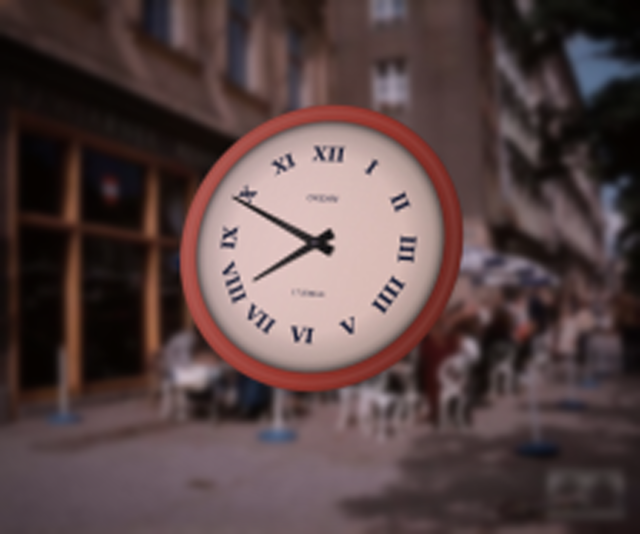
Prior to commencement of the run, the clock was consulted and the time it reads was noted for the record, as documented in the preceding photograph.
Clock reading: 7:49
